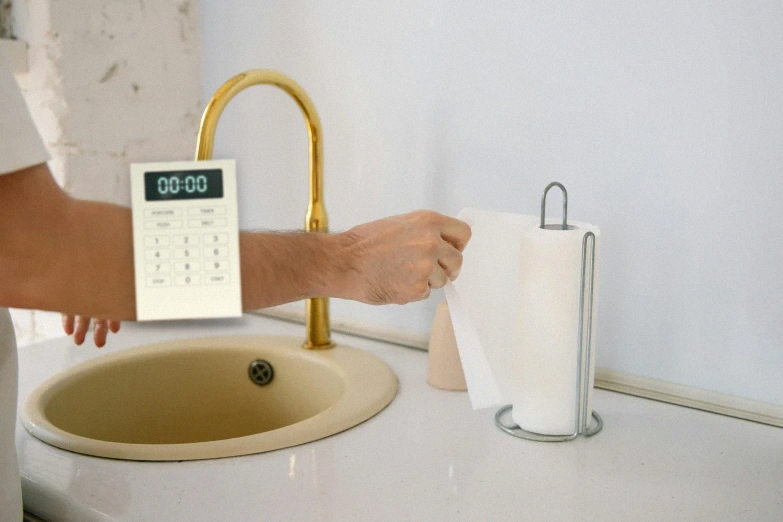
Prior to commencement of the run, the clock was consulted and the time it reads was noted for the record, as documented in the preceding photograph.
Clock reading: 0:00
